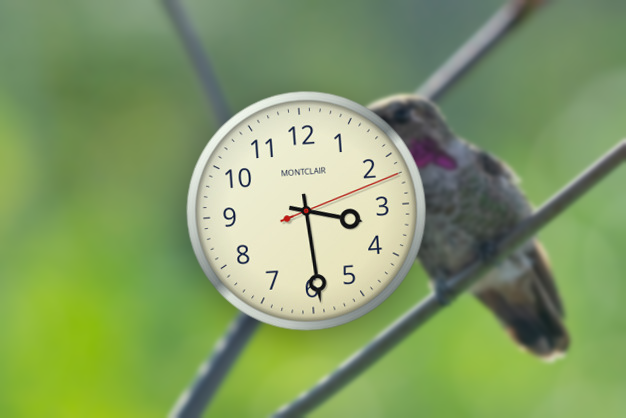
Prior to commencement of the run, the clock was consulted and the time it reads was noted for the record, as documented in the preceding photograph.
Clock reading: 3:29:12
